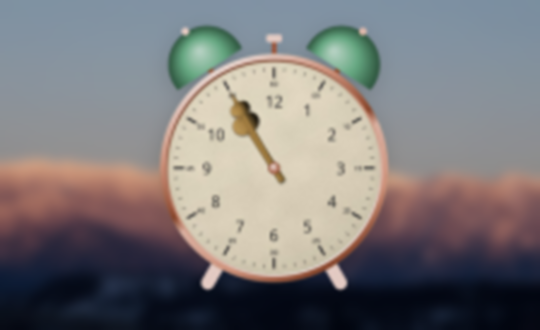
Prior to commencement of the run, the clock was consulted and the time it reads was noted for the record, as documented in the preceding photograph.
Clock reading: 10:55
